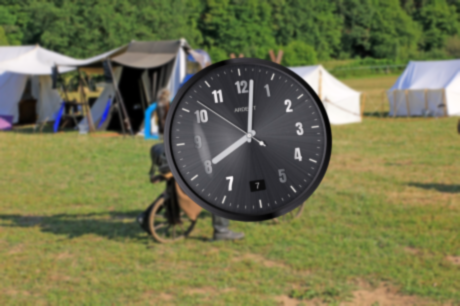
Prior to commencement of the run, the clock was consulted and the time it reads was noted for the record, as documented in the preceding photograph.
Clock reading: 8:01:52
